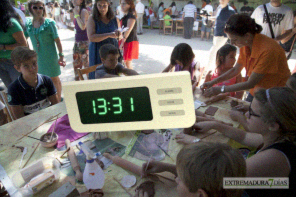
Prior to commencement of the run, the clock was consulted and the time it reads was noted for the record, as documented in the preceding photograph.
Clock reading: 13:31
